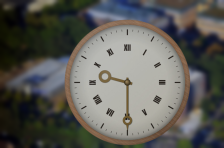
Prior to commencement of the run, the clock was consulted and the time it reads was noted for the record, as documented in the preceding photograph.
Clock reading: 9:30
